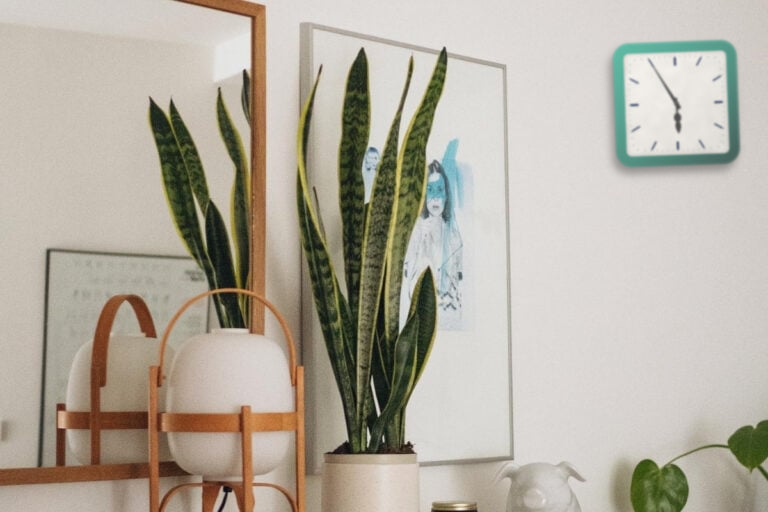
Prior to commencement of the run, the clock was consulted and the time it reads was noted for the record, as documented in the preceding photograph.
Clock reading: 5:55
